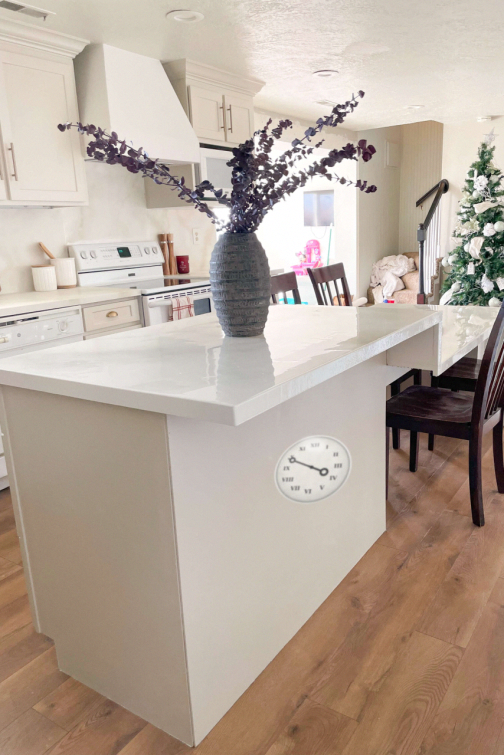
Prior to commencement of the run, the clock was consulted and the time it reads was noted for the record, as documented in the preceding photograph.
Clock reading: 3:49
